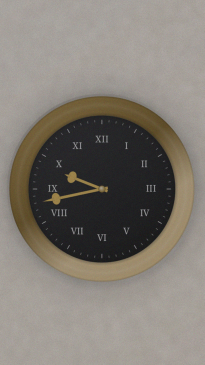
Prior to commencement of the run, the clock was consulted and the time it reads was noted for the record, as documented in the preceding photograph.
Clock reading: 9:43
